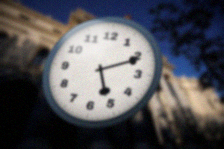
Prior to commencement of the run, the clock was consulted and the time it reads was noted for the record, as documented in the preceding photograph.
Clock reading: 5:11
